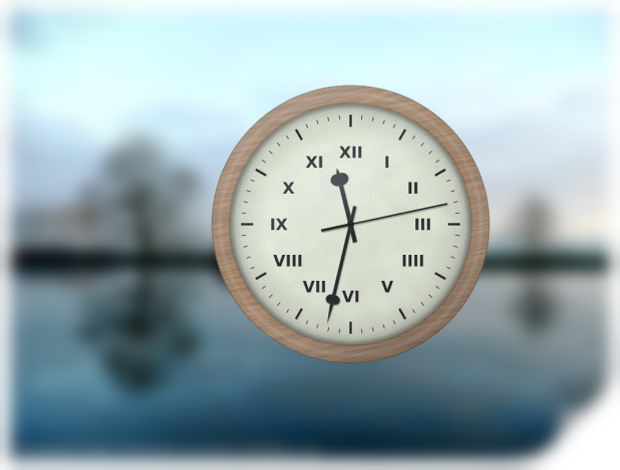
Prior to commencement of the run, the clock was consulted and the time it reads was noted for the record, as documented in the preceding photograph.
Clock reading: 11:32:13
